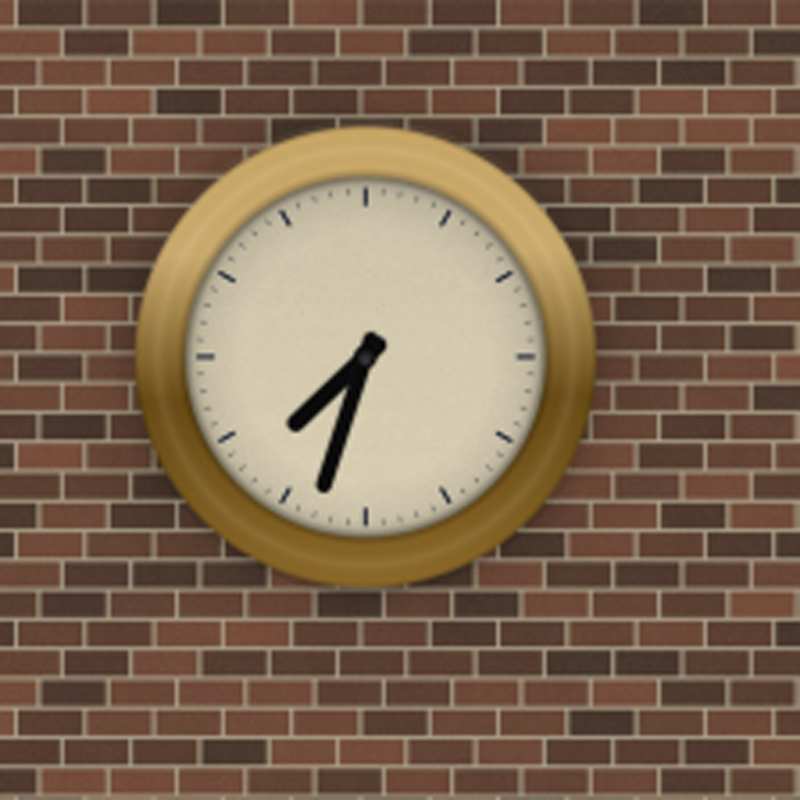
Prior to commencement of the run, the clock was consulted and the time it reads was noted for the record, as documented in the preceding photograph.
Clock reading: 7:33
